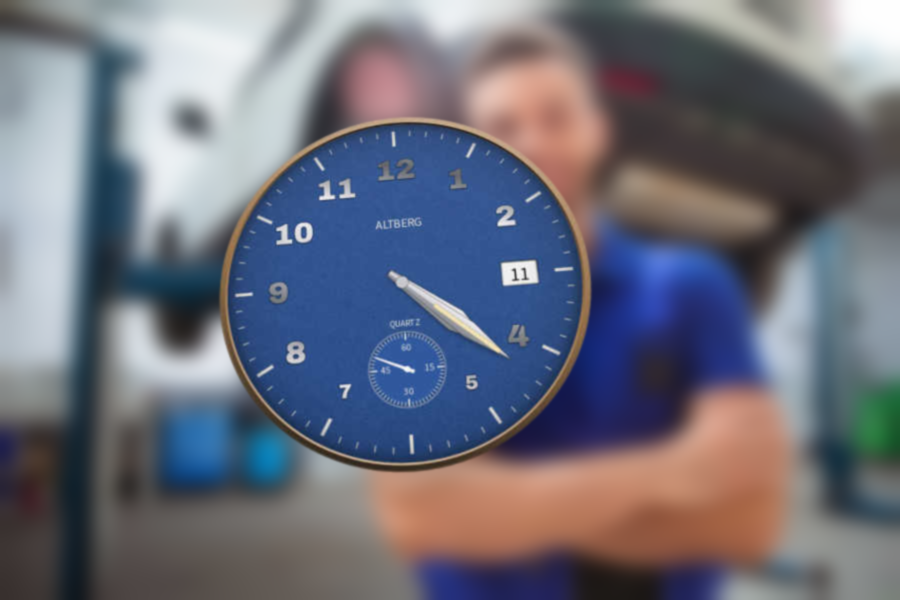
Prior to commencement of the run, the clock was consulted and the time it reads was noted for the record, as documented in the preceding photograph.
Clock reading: 4:21:49
